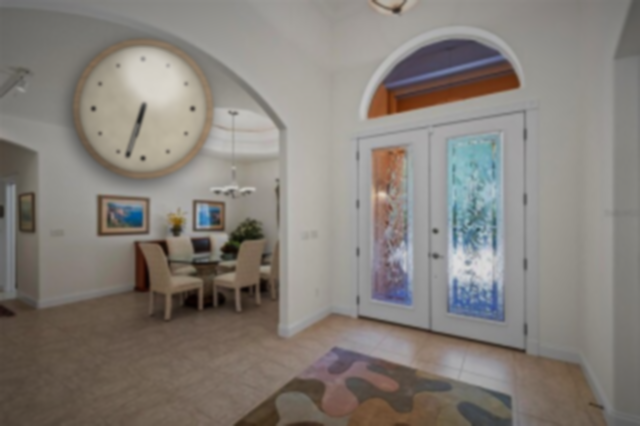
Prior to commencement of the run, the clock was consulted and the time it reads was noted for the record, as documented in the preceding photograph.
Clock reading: 6:33
